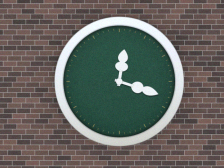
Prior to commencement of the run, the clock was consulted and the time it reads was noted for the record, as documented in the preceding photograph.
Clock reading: 12:18
